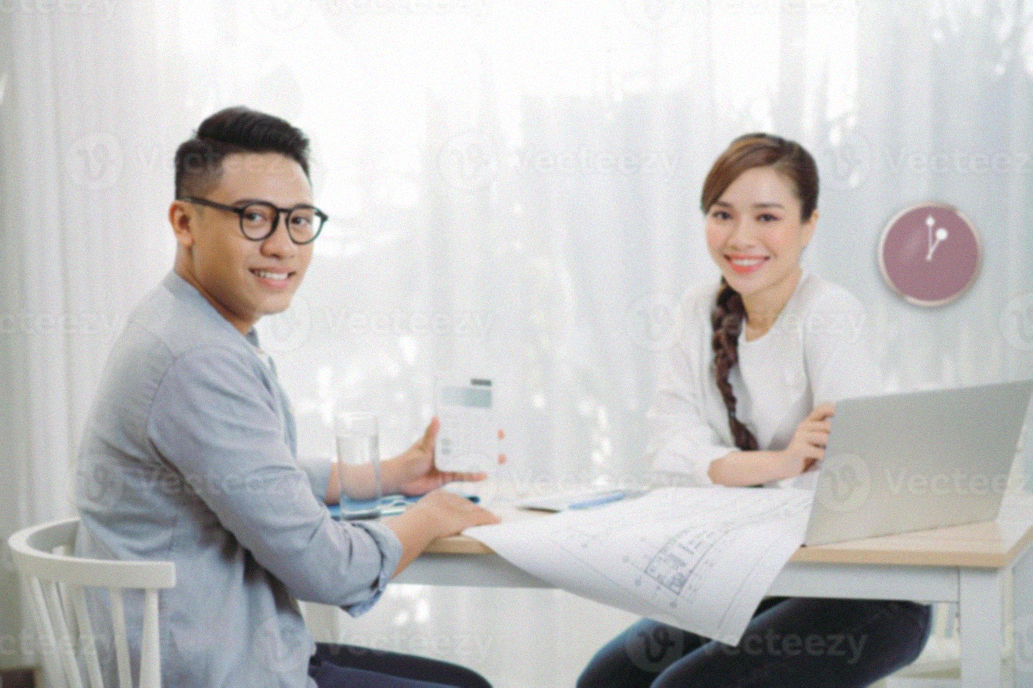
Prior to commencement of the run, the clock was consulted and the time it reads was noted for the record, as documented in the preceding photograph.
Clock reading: 1:00
